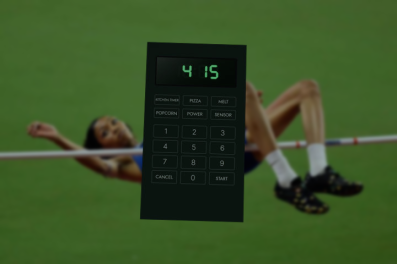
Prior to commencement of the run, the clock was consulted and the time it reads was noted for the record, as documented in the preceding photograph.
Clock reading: 4:15
